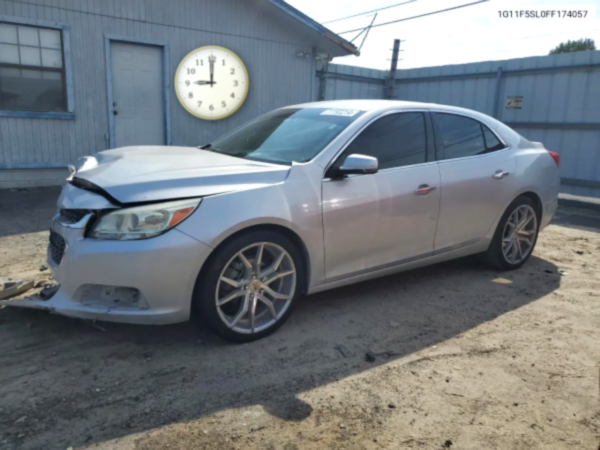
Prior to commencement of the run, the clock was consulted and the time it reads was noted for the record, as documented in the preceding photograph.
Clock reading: 9:00
